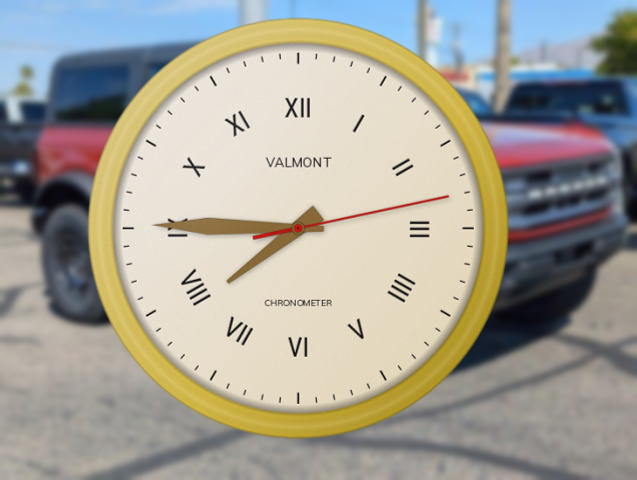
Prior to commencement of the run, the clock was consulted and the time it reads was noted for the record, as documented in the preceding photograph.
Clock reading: 7:45:13
